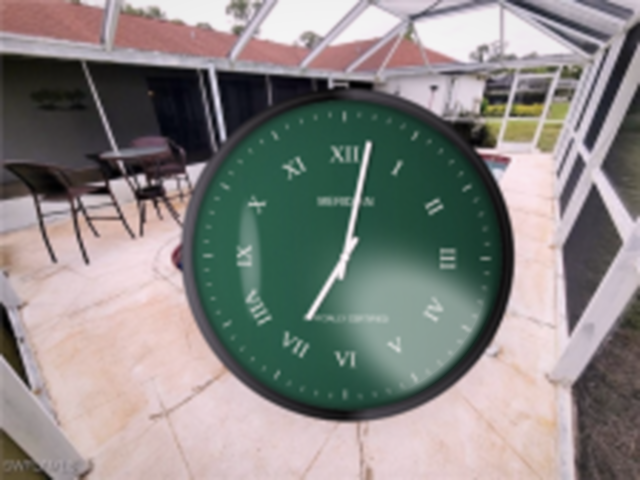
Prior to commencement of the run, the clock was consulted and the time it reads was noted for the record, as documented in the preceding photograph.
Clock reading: 7:02
